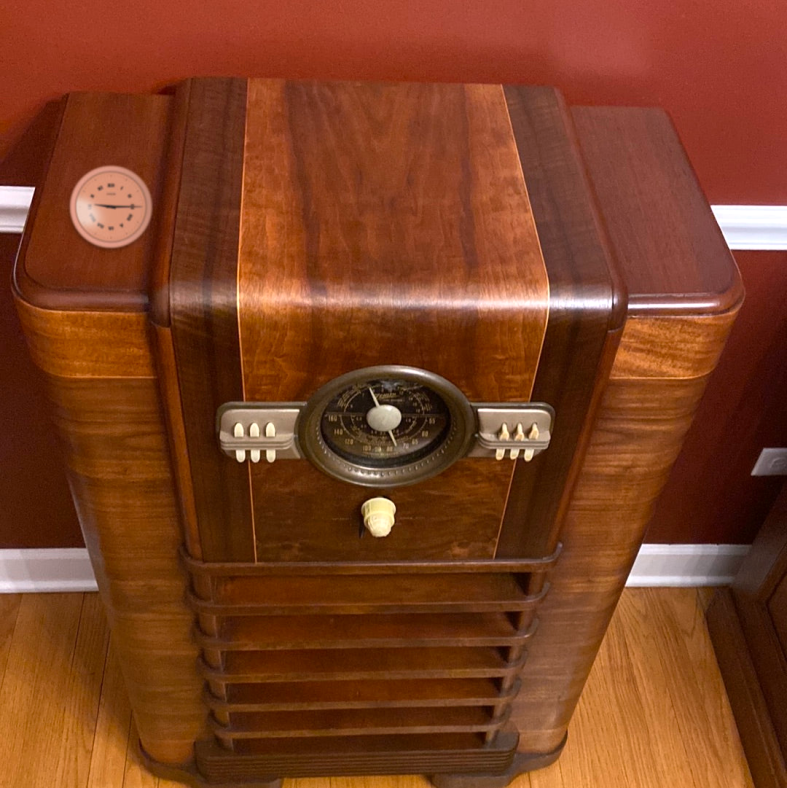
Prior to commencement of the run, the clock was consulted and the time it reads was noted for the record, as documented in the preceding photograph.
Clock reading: 9:15
